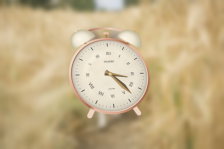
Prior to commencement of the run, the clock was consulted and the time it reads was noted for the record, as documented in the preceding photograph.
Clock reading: 3:23
